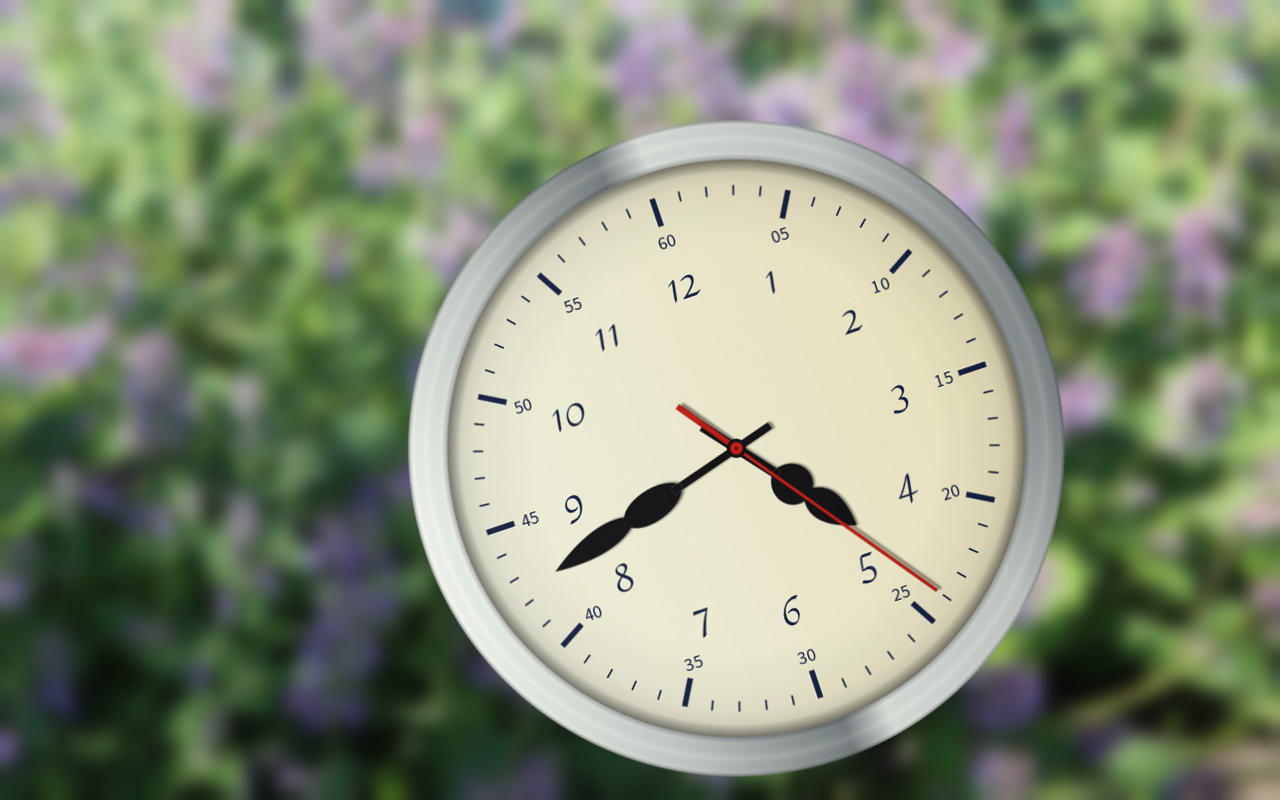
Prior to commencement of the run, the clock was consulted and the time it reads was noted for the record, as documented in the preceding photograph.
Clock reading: 4:42:24
